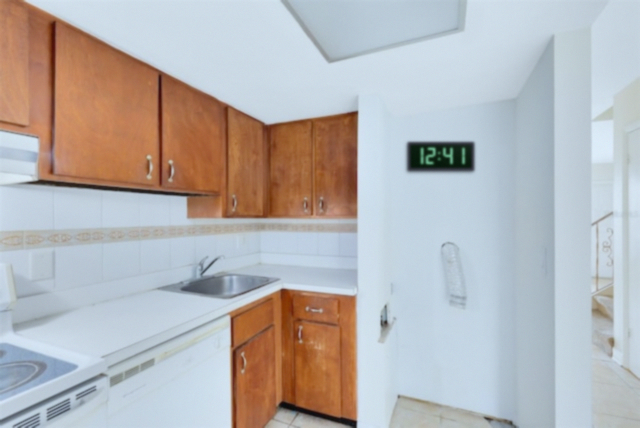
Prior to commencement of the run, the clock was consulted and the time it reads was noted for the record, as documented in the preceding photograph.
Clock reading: 12:41
